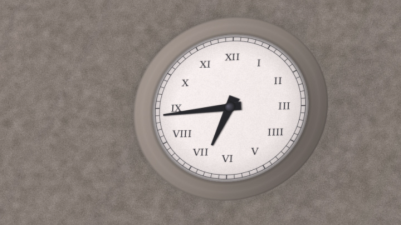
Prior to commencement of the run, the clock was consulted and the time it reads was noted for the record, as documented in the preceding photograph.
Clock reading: 6:44
